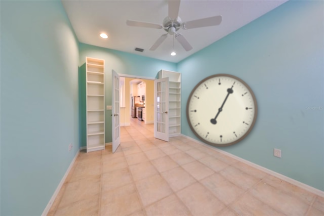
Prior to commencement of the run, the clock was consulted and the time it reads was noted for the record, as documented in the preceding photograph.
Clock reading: 7:05
